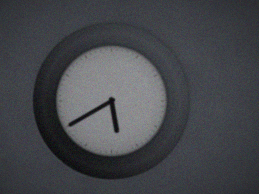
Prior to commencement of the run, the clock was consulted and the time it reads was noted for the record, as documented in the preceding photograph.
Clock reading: 5:40
